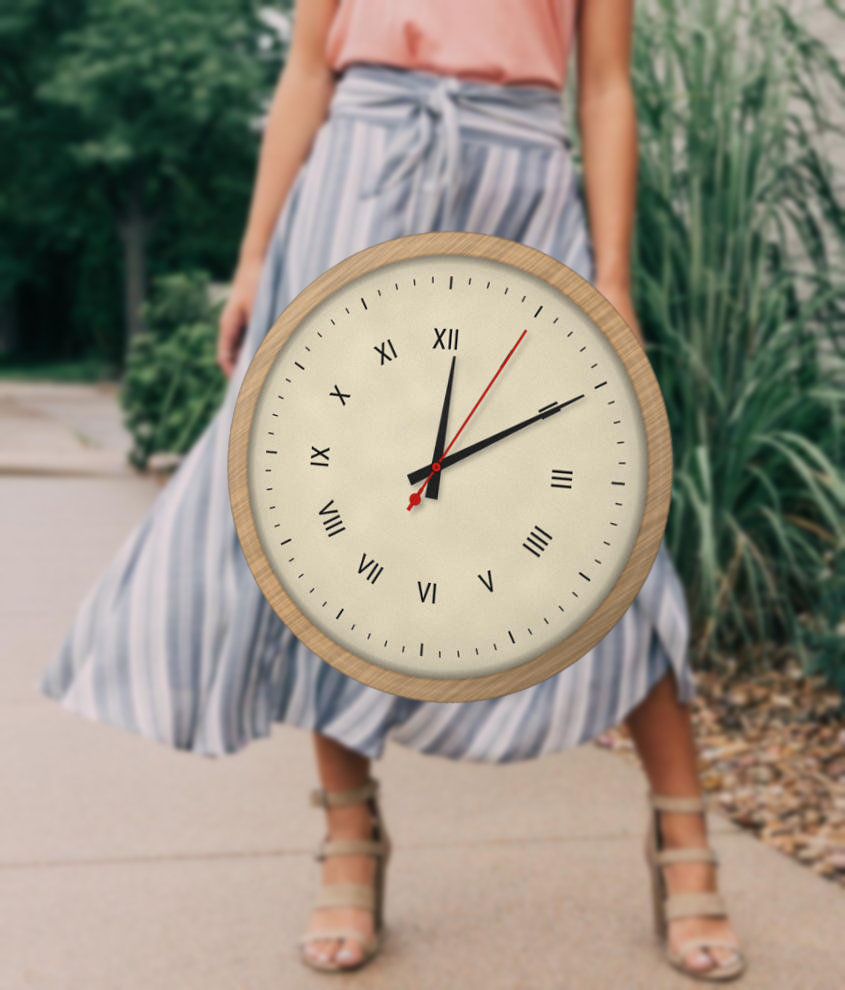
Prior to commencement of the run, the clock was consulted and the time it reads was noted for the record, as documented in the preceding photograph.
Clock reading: 12:10:05
